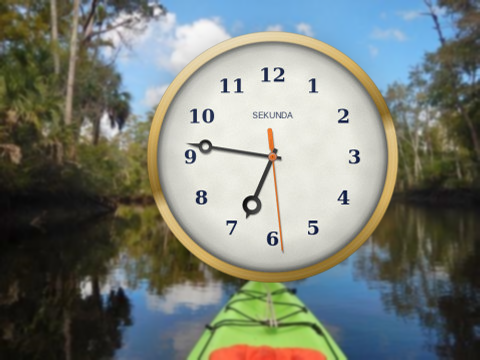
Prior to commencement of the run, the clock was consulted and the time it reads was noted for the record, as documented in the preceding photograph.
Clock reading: 6:46:29
